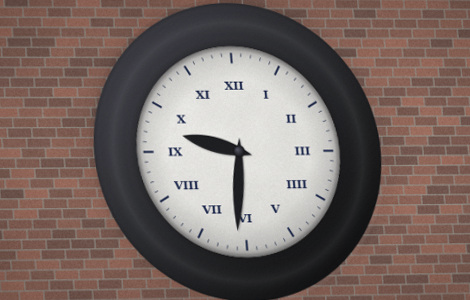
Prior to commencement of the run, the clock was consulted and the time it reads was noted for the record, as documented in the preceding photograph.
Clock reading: 9:31
